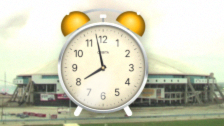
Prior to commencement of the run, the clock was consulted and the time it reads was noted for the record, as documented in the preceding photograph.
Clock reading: 7:58
